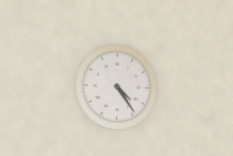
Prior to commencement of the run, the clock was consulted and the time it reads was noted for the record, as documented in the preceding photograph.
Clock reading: 4:24
